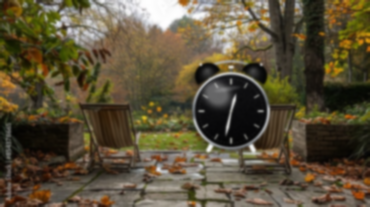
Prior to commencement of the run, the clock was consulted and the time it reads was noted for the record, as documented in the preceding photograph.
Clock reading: 12:32
